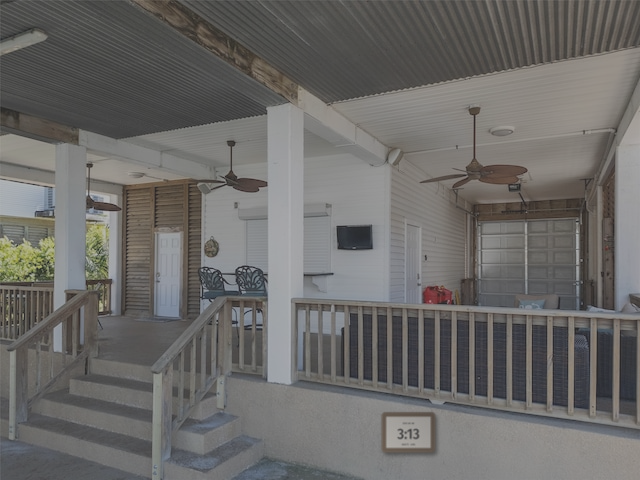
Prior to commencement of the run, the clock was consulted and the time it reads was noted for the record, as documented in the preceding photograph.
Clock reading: 3:13
